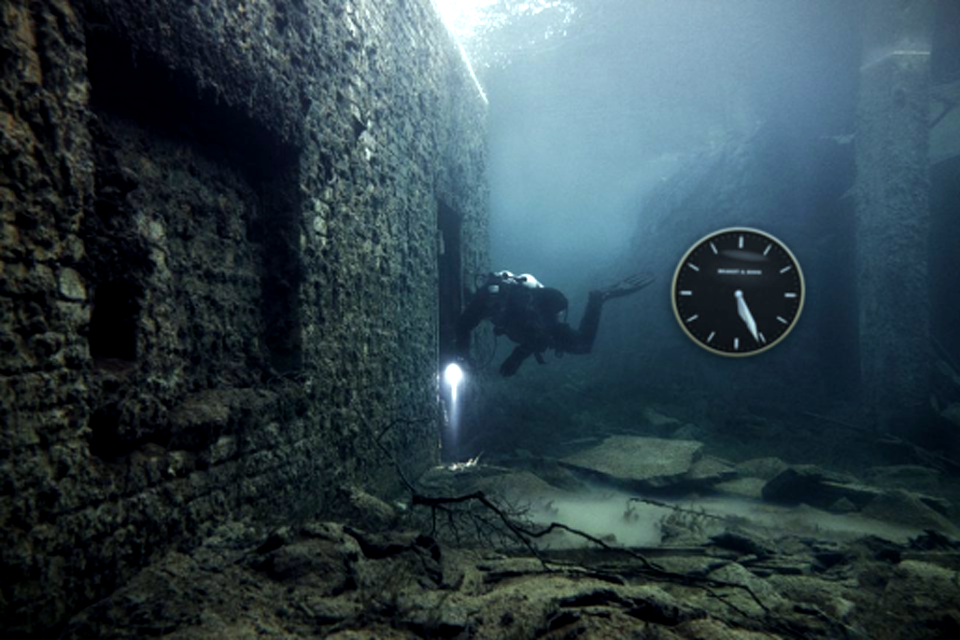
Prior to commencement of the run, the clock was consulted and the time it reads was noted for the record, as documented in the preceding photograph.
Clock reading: 5:26
